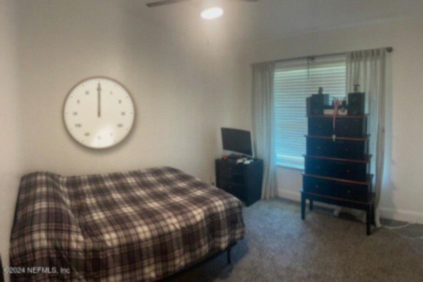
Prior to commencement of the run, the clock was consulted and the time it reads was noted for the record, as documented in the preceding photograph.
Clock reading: 12:00
